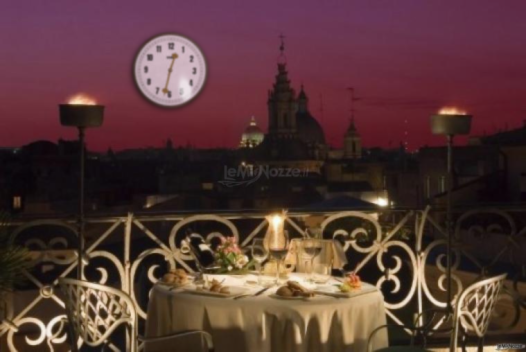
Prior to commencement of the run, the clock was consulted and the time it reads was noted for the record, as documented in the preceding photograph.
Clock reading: 12:32
